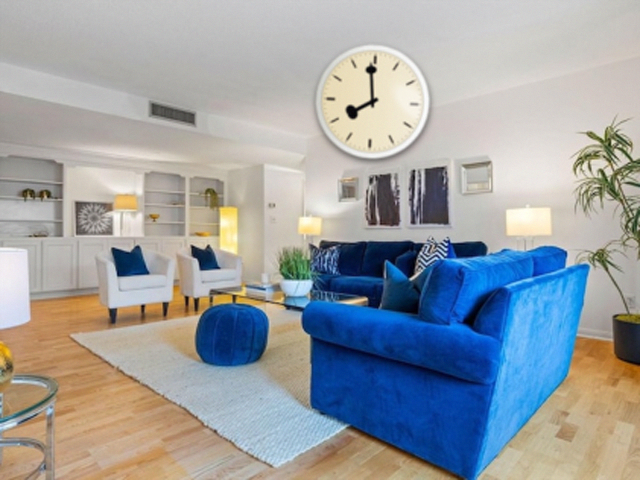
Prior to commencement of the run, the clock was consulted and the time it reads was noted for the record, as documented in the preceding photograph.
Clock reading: 7:59
